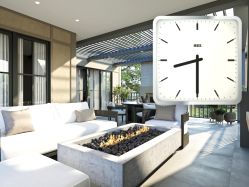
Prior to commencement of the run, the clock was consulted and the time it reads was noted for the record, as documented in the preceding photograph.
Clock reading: 8:30
